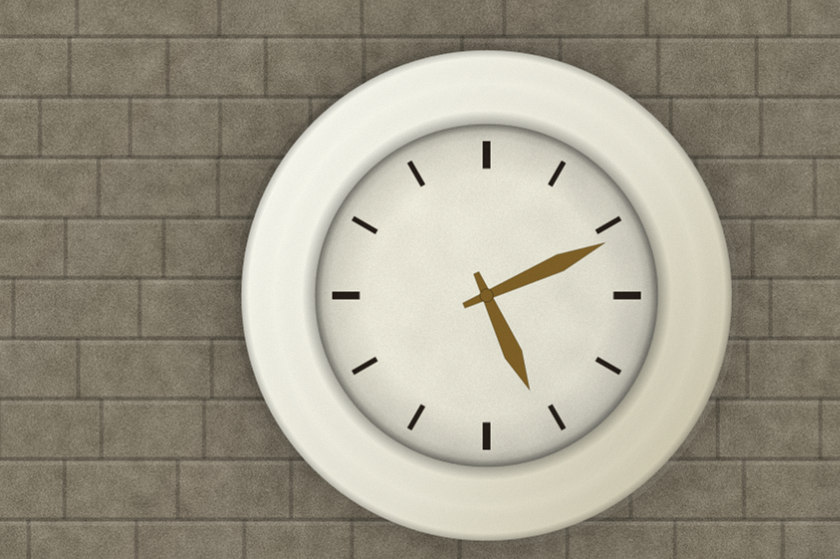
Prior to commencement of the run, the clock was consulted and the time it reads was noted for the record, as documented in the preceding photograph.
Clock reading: 5:11
